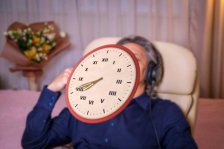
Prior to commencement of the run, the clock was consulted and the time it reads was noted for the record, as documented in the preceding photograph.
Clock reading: 7:41
